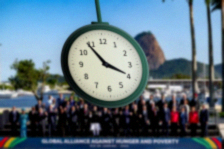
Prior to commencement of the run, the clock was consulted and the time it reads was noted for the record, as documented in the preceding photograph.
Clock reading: 3:54
